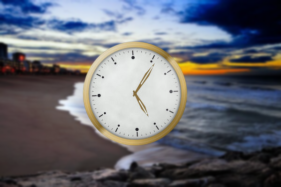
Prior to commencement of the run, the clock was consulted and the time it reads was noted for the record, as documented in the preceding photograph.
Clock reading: 5:06
